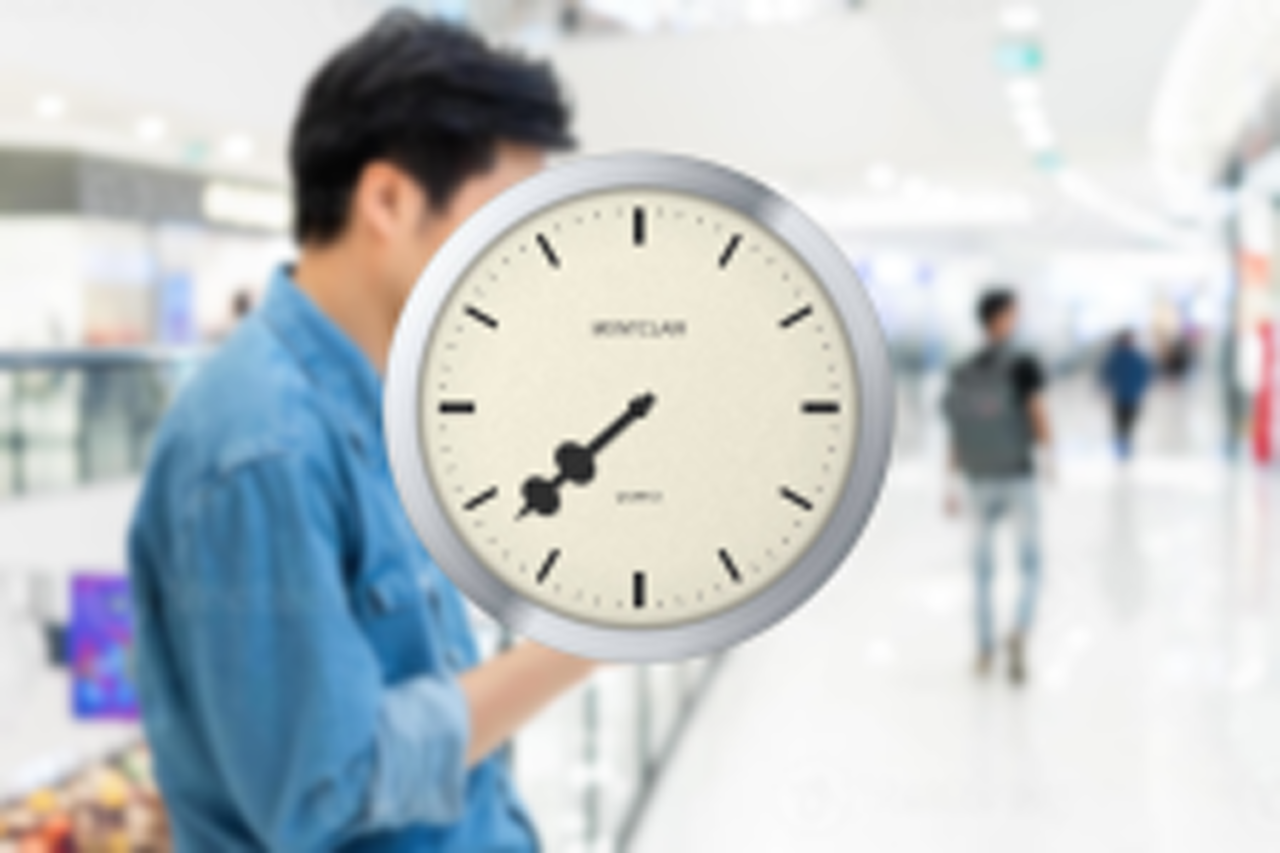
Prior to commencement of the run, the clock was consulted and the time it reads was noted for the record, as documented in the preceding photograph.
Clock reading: 7:38
